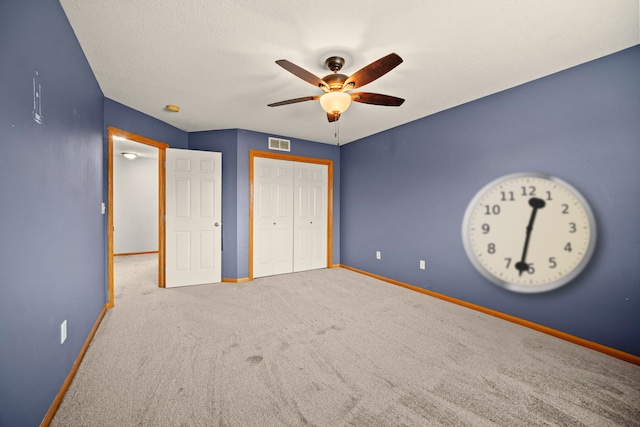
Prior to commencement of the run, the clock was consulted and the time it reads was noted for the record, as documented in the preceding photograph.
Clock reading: 12:32
